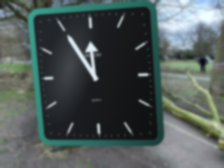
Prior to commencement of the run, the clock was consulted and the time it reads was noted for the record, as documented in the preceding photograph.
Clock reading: 11:55
